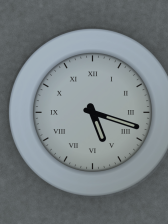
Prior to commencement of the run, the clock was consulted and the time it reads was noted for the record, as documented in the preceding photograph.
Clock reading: 5:18
